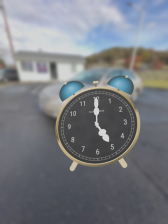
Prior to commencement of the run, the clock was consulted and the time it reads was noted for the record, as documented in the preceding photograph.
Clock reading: 5:00
